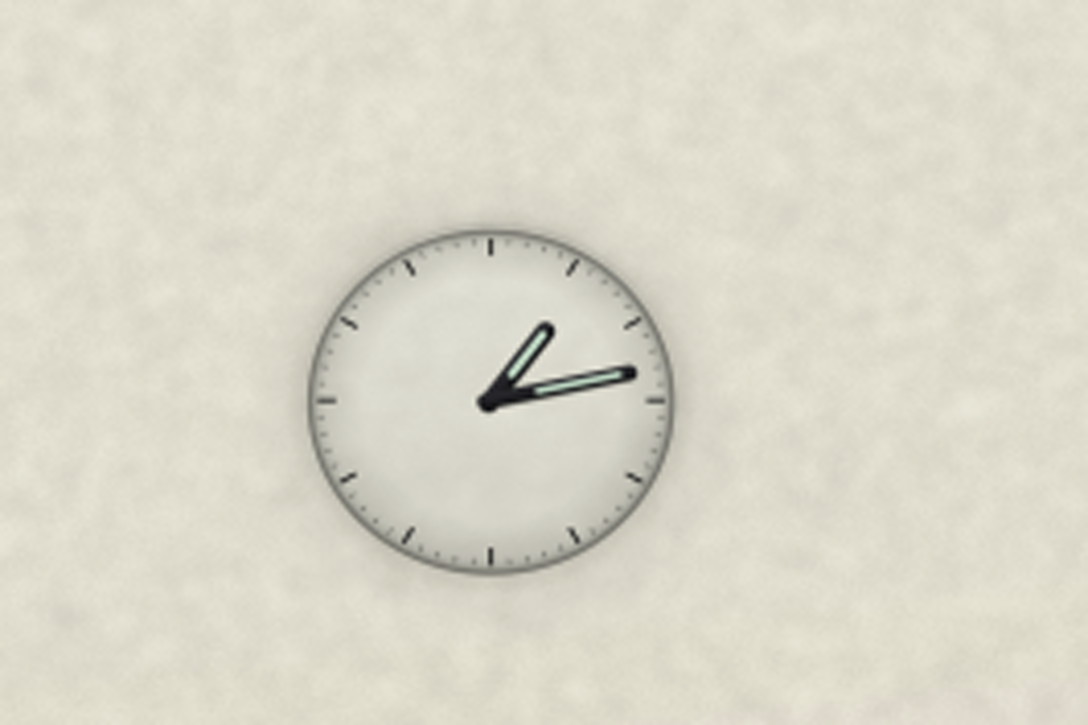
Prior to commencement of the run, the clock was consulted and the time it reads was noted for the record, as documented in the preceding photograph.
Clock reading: 1:13
